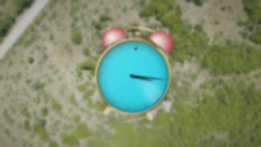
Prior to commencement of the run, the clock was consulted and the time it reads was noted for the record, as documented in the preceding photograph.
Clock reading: 3:15
